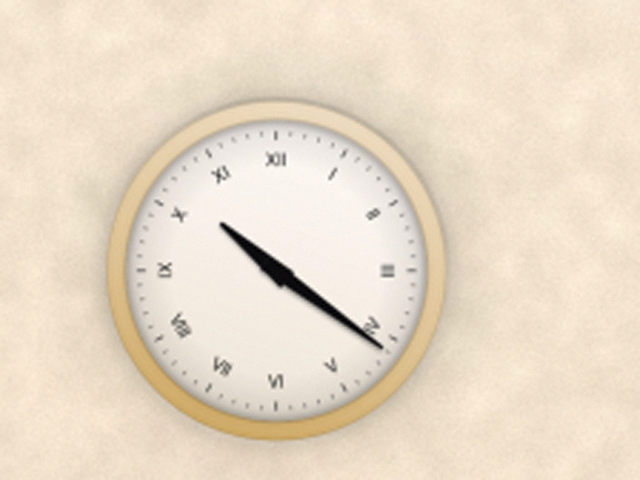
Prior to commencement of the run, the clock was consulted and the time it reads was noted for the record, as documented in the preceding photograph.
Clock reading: 10:21
